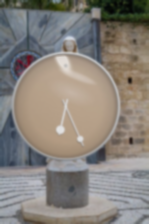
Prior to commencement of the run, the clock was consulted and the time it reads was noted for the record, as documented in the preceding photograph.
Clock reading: 6:26
